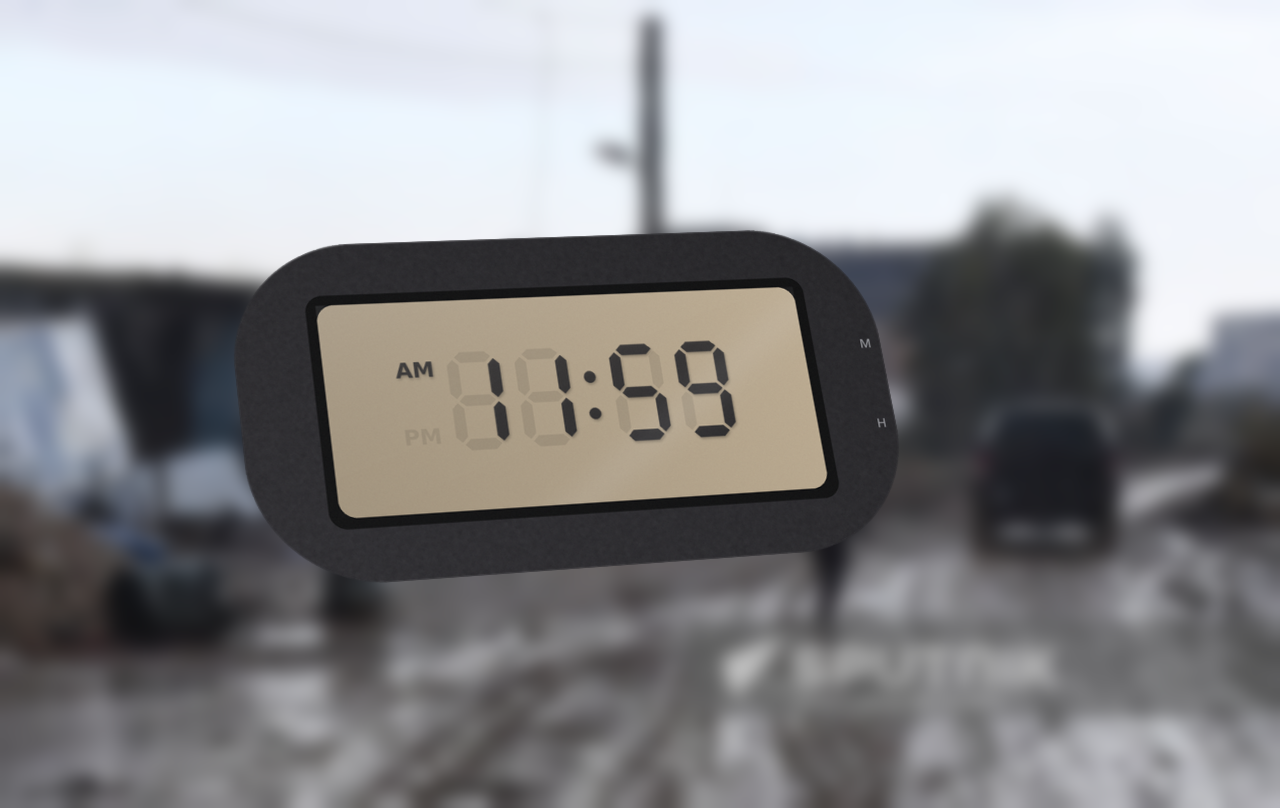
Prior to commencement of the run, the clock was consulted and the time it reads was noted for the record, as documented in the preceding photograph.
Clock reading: 11:59
